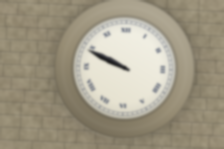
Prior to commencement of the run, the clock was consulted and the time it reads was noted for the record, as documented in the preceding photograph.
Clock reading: 9:49
